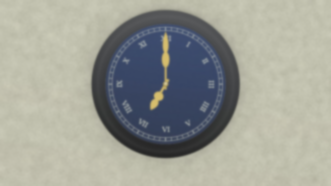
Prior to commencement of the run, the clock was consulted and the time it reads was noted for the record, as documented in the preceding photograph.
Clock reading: 7:00
